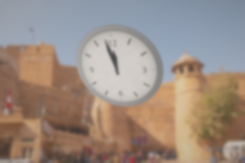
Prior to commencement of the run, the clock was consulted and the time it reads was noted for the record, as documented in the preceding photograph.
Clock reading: 11:58
